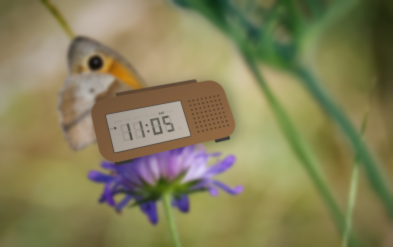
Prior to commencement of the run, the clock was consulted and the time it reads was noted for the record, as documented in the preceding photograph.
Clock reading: 11:05
